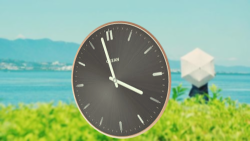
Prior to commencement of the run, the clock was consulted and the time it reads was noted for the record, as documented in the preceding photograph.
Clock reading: 3:58
